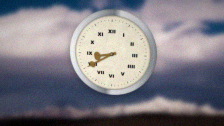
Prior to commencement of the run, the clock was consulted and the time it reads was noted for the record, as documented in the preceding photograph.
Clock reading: 8:40
